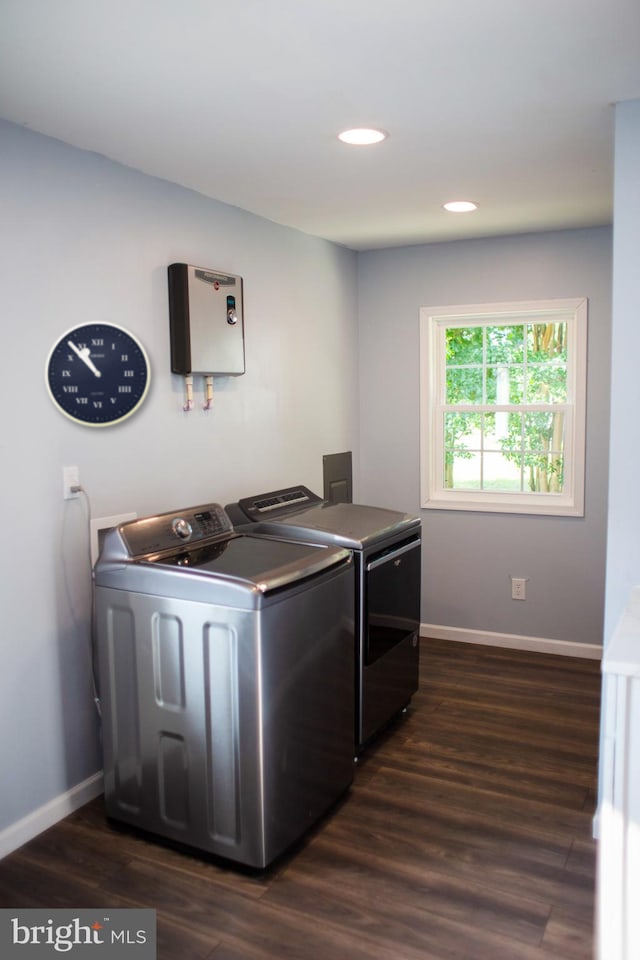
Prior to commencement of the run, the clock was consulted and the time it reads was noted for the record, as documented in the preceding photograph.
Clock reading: 10:53
